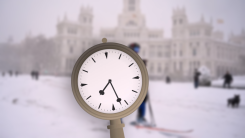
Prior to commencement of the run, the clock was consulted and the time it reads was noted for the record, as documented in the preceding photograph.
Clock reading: 7:27
